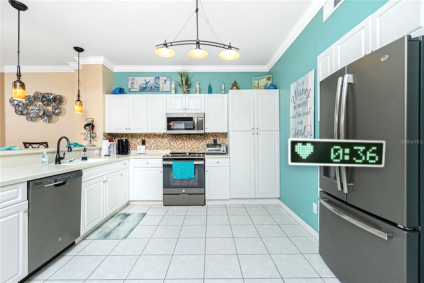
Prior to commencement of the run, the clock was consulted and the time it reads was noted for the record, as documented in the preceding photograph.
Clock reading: 0:36
